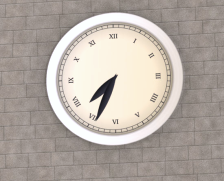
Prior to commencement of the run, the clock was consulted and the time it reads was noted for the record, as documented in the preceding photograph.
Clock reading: 7:34
